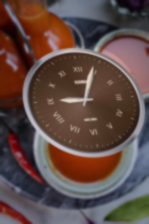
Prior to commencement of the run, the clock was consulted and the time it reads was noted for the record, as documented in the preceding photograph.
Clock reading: 9:04
